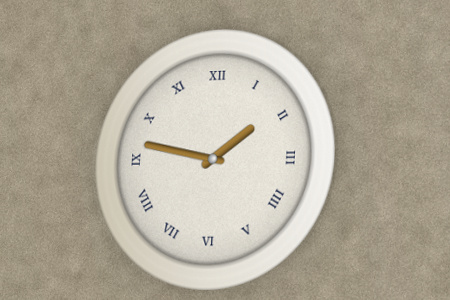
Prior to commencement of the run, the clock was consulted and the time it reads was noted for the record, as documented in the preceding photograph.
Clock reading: 1:47
